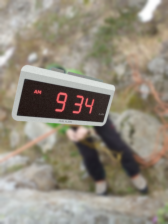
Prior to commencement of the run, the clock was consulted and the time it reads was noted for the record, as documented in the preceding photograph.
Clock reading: 9:34
